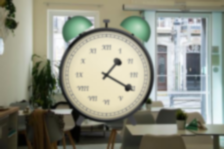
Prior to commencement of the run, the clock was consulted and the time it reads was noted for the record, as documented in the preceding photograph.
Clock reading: 1:20
